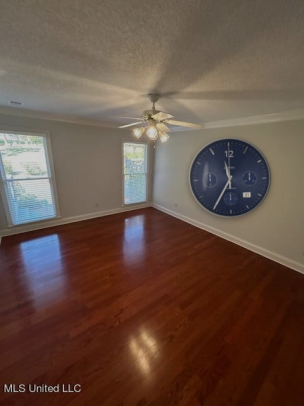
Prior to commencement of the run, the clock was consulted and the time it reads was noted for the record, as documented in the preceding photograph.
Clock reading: 11:35
